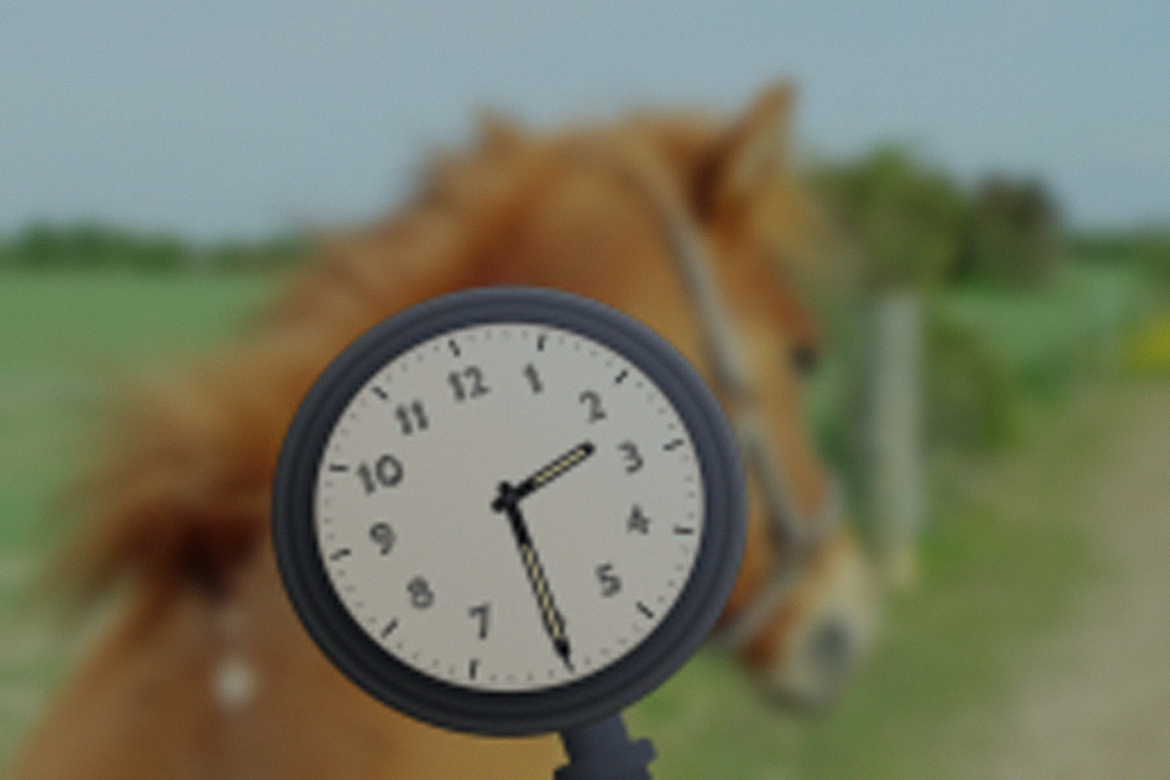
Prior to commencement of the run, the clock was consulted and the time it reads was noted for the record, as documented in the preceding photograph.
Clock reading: 2:30
